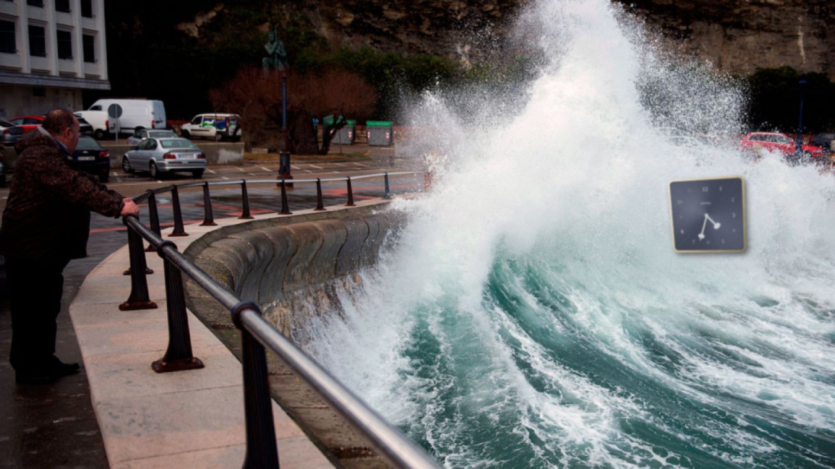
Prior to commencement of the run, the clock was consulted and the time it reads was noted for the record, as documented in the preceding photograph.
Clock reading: 4:33
